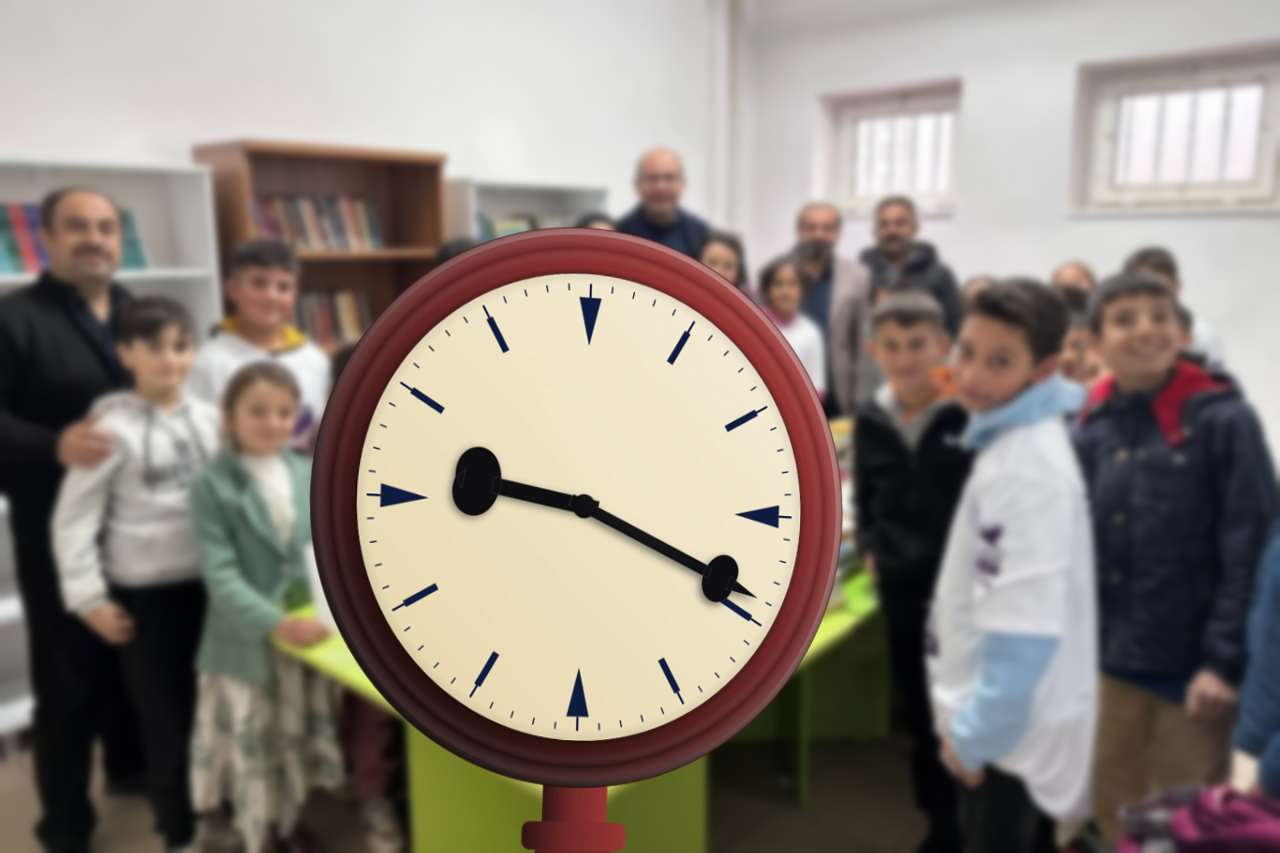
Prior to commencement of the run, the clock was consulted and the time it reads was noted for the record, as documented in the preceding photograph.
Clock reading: 9:19
